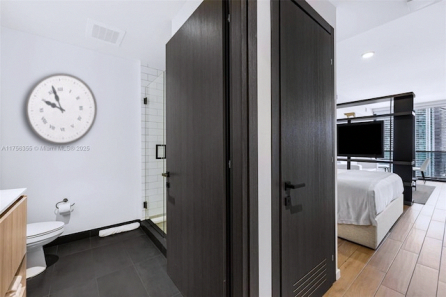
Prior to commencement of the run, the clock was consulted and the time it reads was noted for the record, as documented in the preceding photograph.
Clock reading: 9:57
